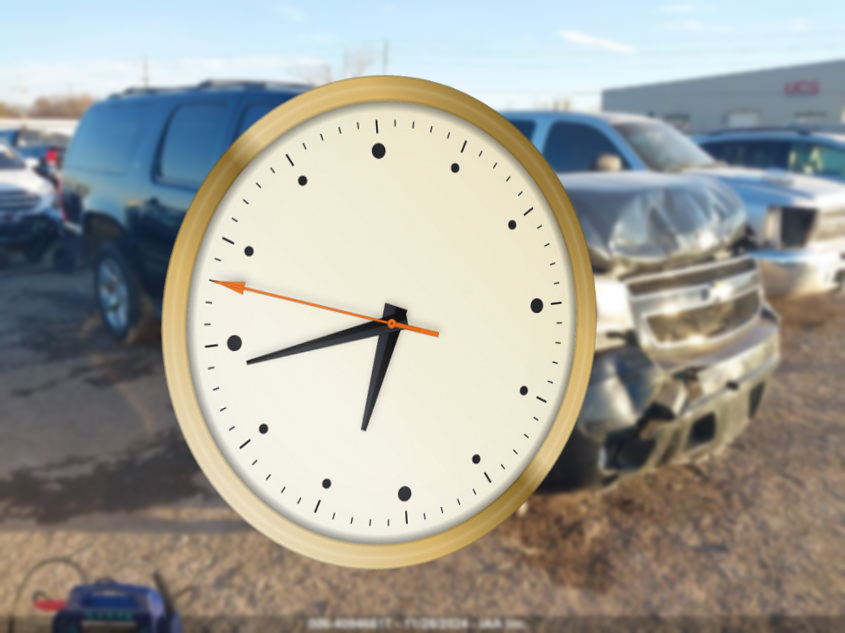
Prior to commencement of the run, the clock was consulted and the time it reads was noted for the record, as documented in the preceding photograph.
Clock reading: 6:43:48
